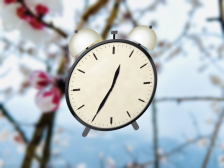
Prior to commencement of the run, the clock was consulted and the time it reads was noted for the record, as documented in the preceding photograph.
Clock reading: 12:35
